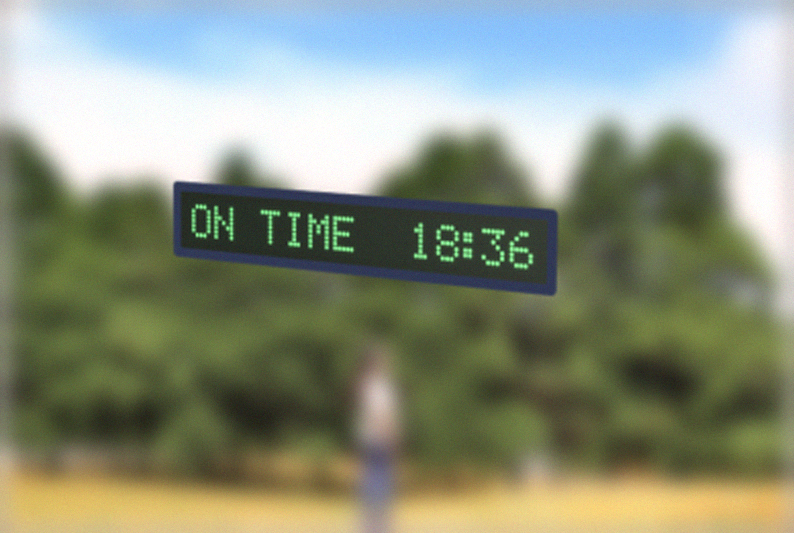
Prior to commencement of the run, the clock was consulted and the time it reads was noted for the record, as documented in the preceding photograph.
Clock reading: 18:36
